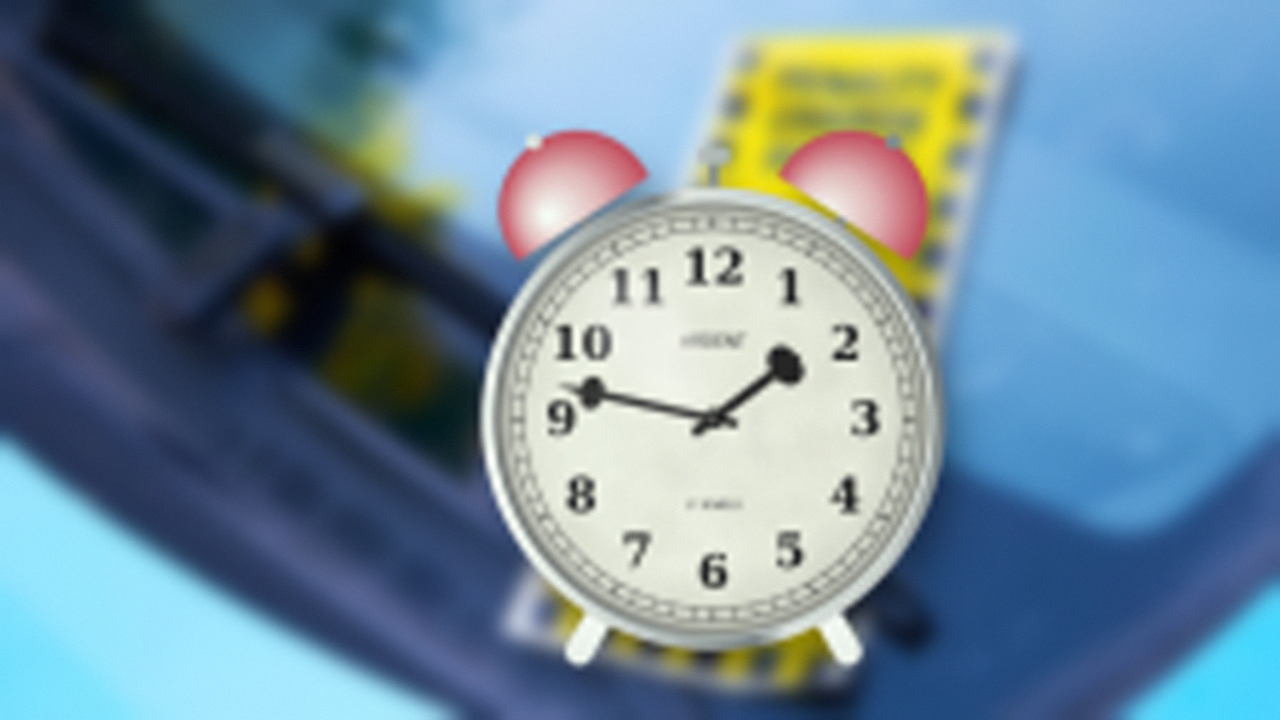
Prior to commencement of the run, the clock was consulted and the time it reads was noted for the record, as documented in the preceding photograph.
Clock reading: 1:47
